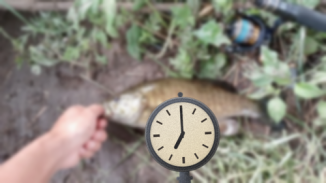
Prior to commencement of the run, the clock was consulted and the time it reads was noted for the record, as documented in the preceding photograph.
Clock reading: 7:00
